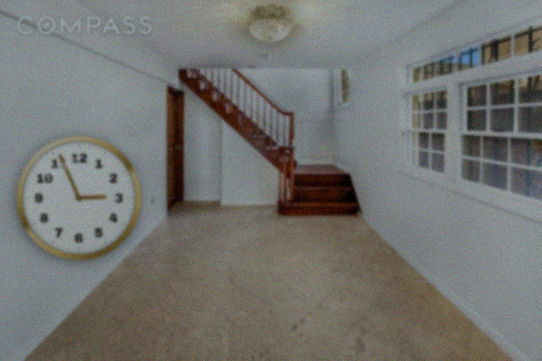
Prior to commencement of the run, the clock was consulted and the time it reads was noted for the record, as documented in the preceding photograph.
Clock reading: 2:56
